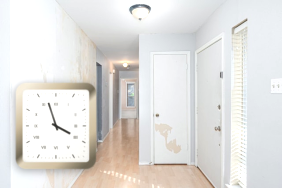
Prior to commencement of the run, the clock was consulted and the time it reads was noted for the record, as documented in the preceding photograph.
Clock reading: 3:57
